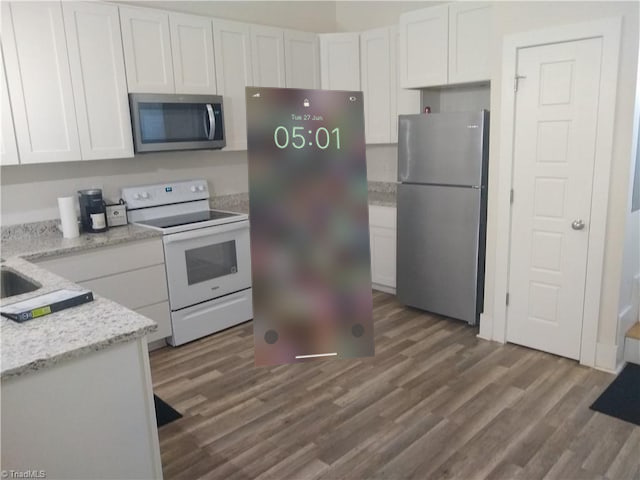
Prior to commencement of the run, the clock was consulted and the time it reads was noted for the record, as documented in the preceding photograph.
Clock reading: 5:01
